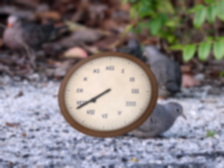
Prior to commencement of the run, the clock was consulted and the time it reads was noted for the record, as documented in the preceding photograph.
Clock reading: 7:39
